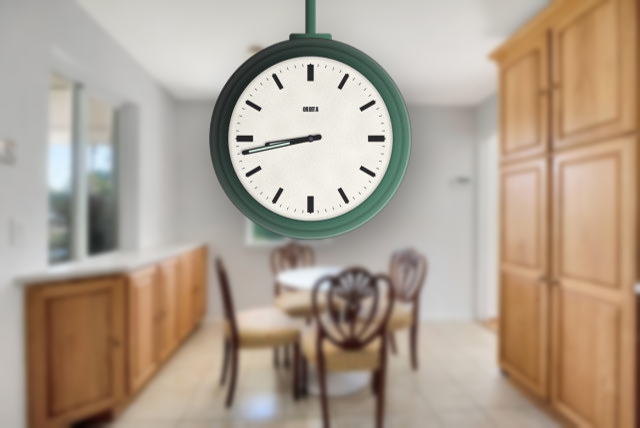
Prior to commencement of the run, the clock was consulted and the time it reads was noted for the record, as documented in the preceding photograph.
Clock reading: 8:43
